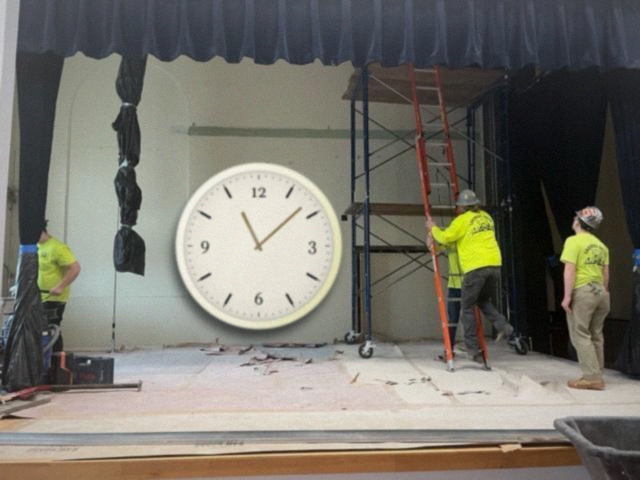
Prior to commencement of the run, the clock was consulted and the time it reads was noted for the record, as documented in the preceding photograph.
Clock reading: 11:08
